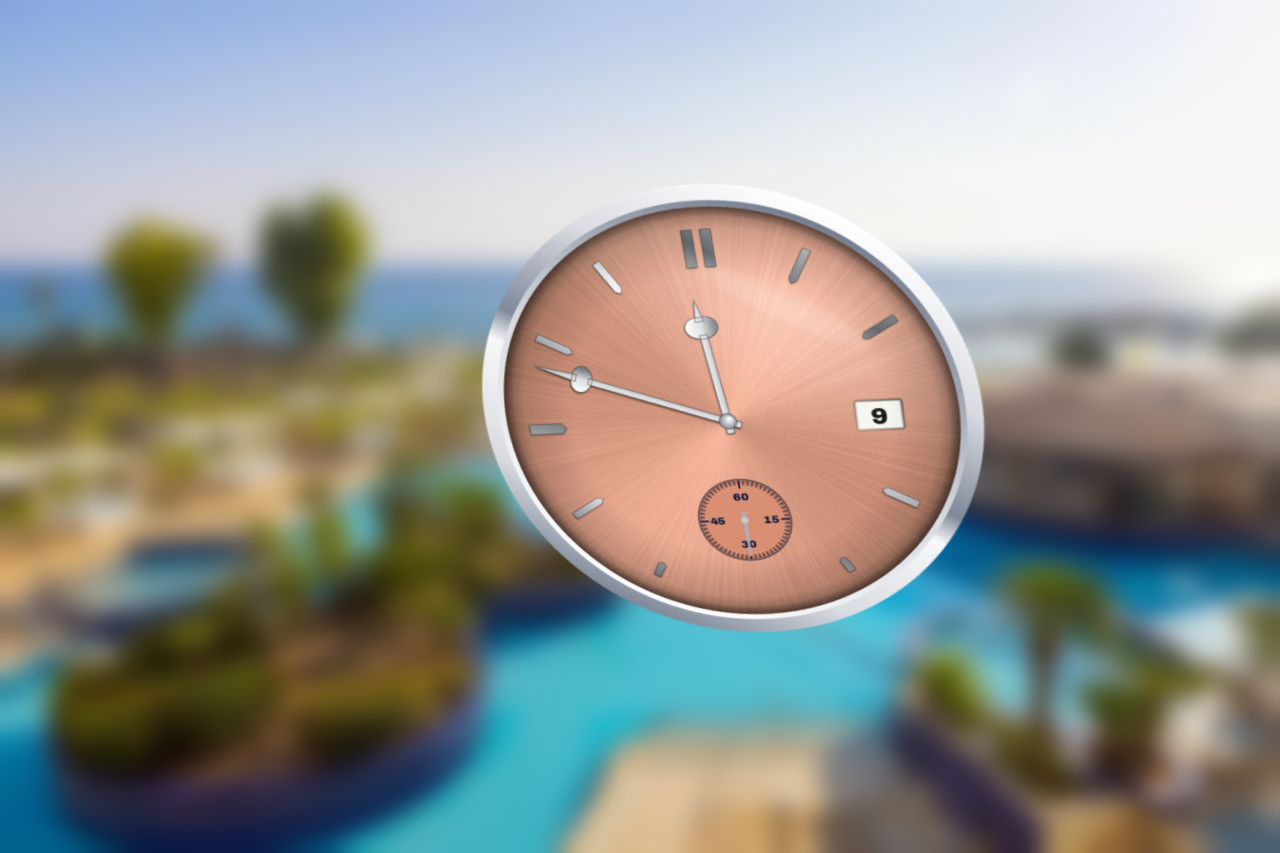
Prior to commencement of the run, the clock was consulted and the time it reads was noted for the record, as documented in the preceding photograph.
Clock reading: 11:48:30
